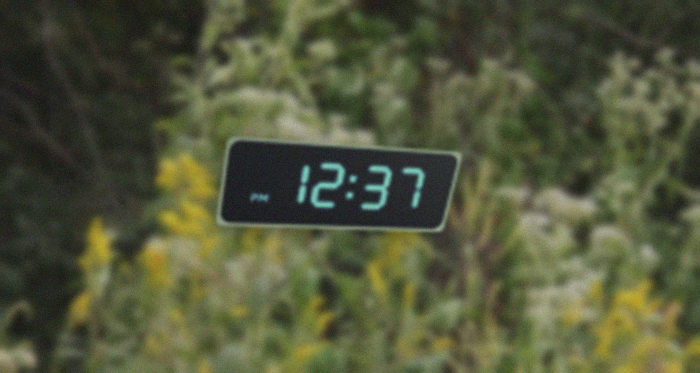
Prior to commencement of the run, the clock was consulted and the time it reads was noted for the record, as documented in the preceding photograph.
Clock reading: 12:37
